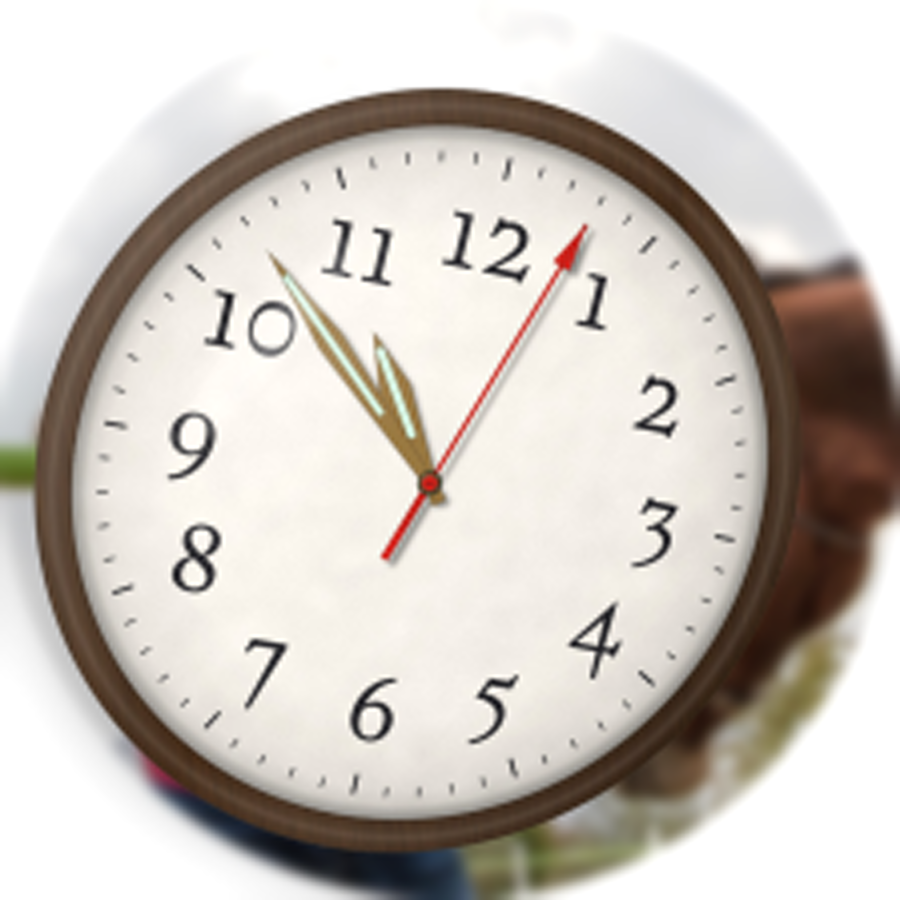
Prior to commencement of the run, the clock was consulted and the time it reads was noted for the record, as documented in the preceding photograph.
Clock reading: 10:52:03
